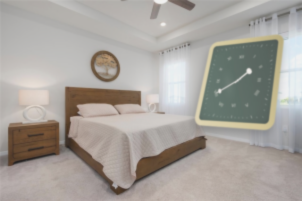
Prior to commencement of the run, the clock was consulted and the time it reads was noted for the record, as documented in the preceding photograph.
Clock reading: 1:40
